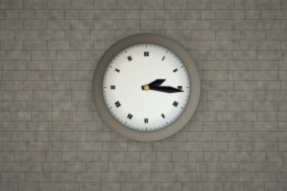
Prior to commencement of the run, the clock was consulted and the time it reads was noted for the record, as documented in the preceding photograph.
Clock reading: 2:16
